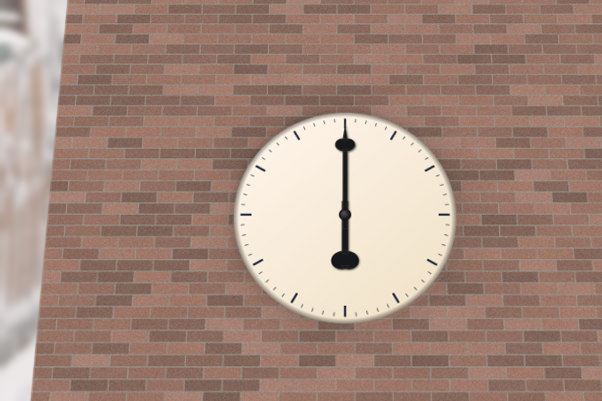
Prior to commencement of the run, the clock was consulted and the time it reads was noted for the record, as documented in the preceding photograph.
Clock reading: 6:00
